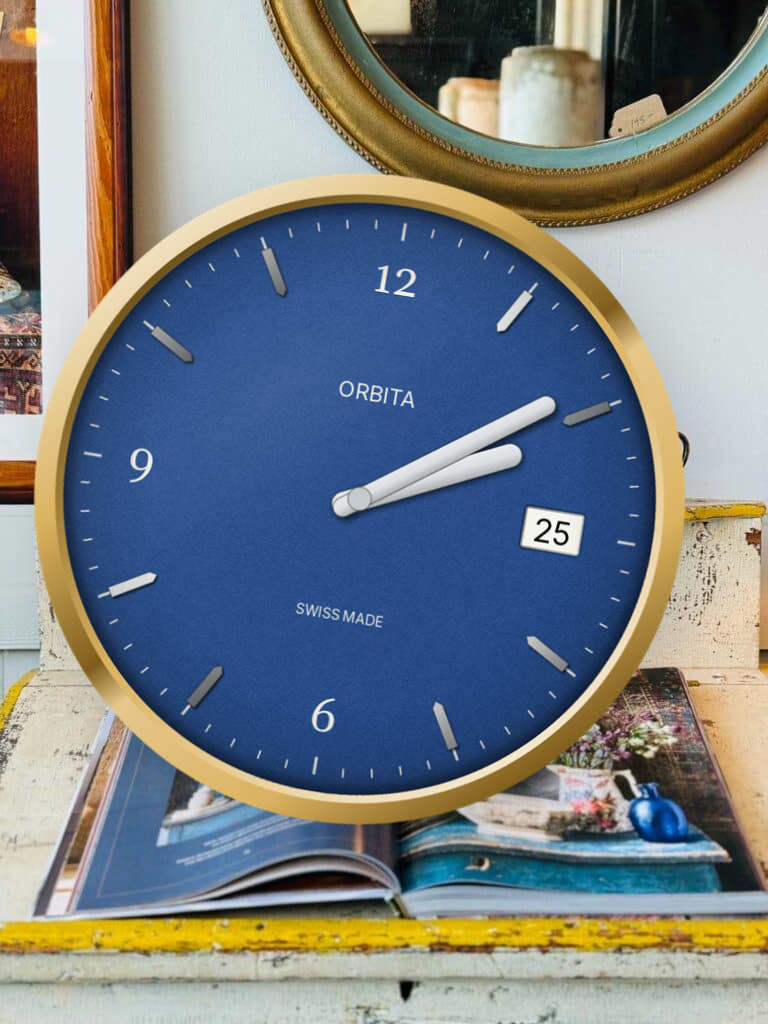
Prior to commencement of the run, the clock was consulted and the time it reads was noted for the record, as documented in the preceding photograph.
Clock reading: 2:09
